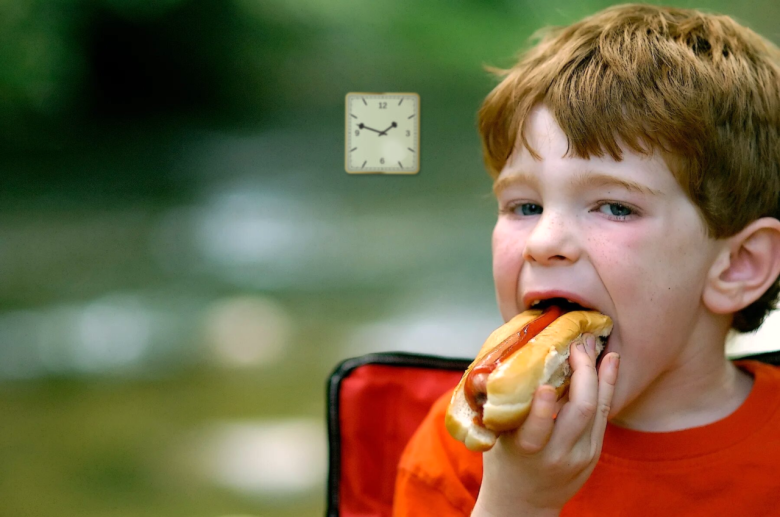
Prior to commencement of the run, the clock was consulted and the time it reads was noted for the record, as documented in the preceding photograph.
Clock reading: 1:48
